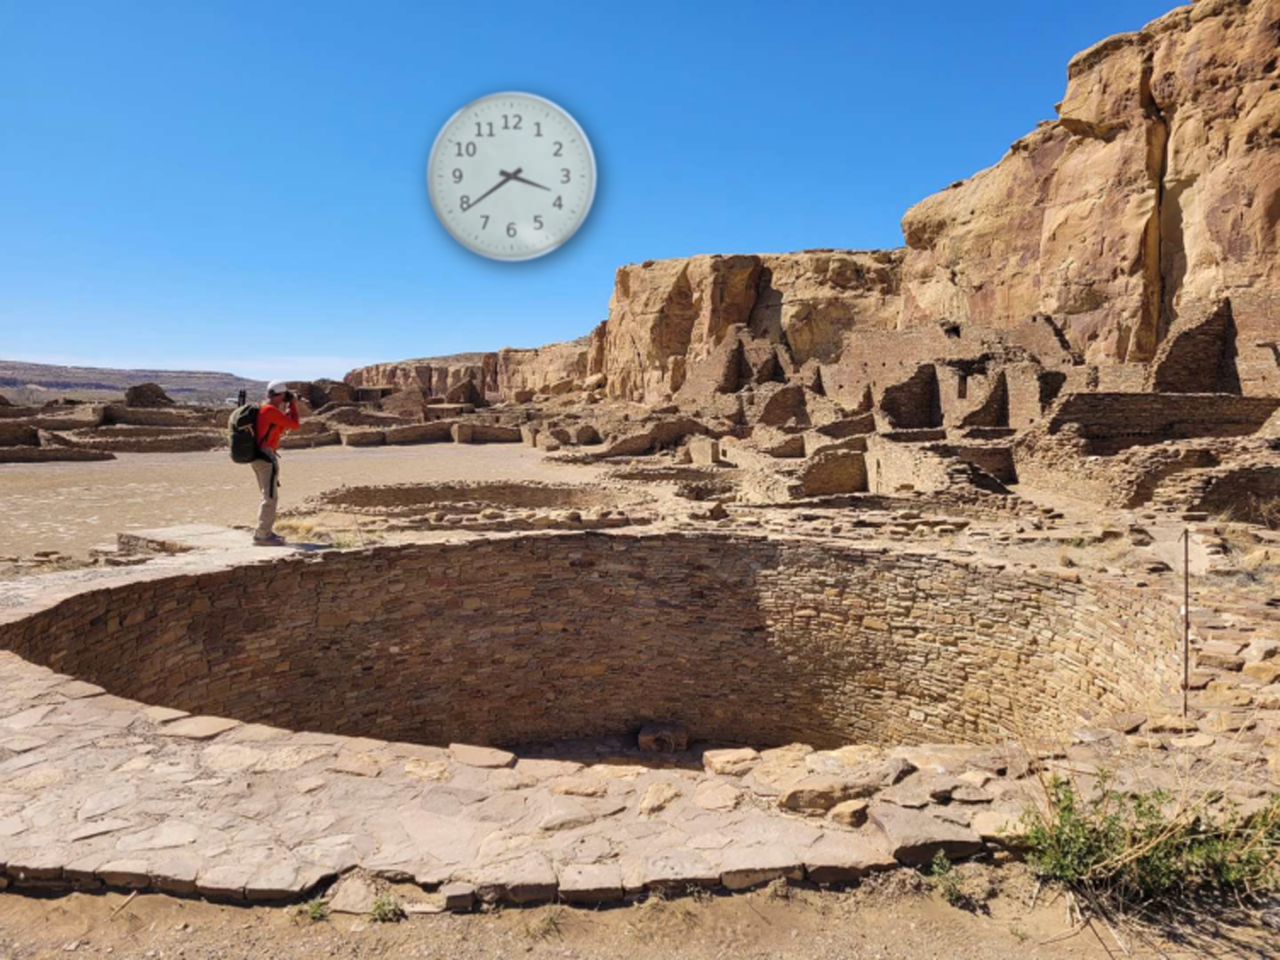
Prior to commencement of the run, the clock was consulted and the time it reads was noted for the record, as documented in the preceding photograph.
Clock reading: 3:39
